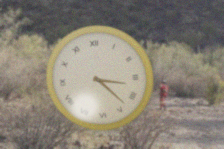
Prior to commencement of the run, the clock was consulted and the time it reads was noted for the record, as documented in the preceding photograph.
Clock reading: 3:23
